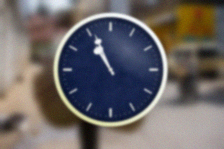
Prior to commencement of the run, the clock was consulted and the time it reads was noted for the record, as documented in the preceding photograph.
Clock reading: 10:56
